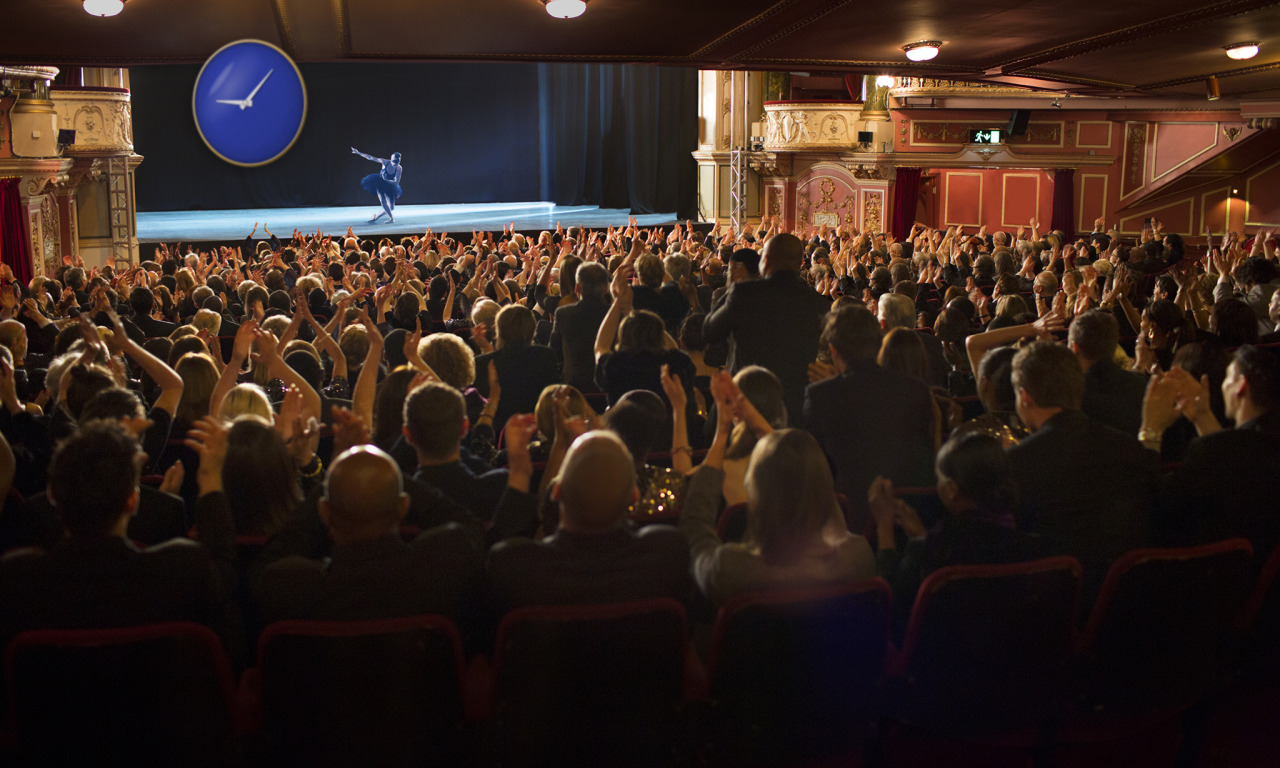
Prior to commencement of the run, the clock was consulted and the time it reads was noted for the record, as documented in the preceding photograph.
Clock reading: 9:07
